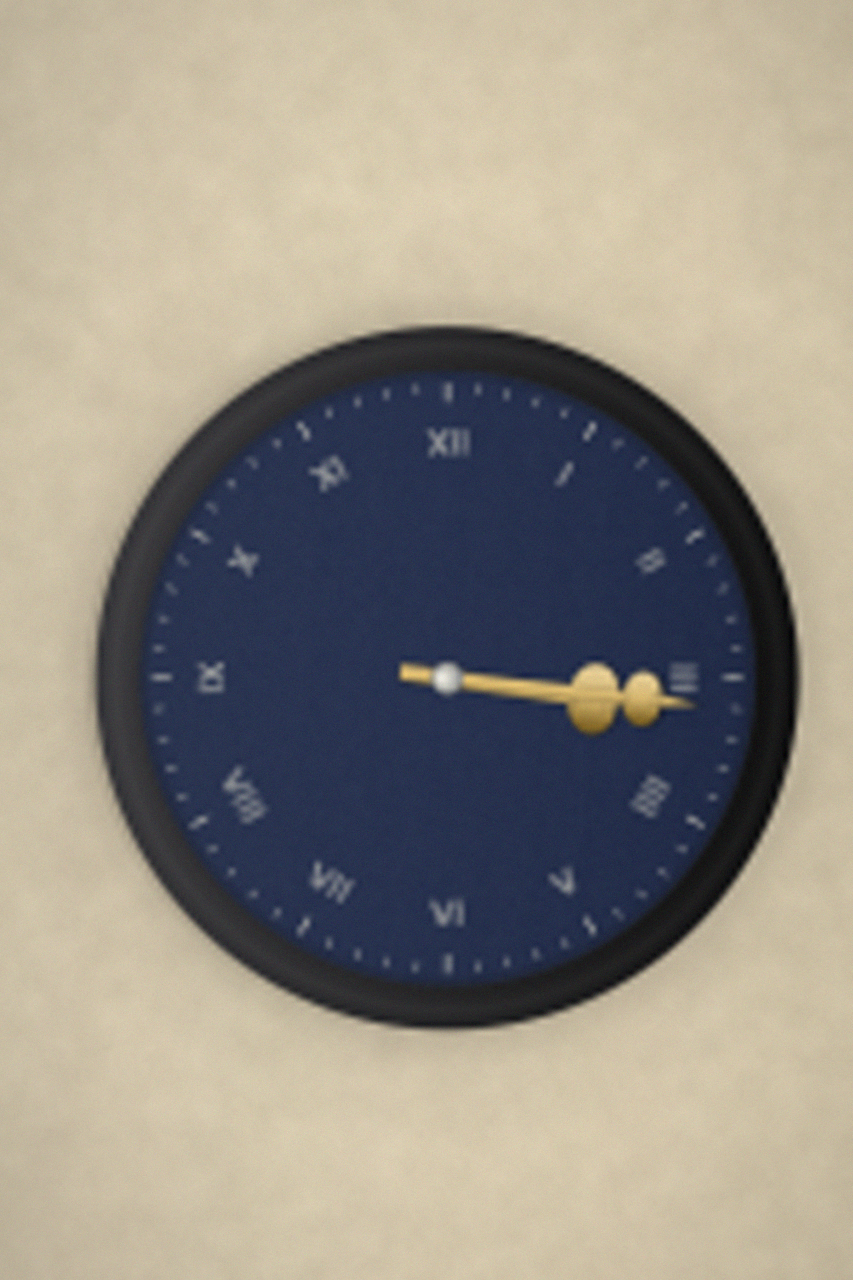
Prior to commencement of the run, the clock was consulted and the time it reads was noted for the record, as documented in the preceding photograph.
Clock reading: 3:16
